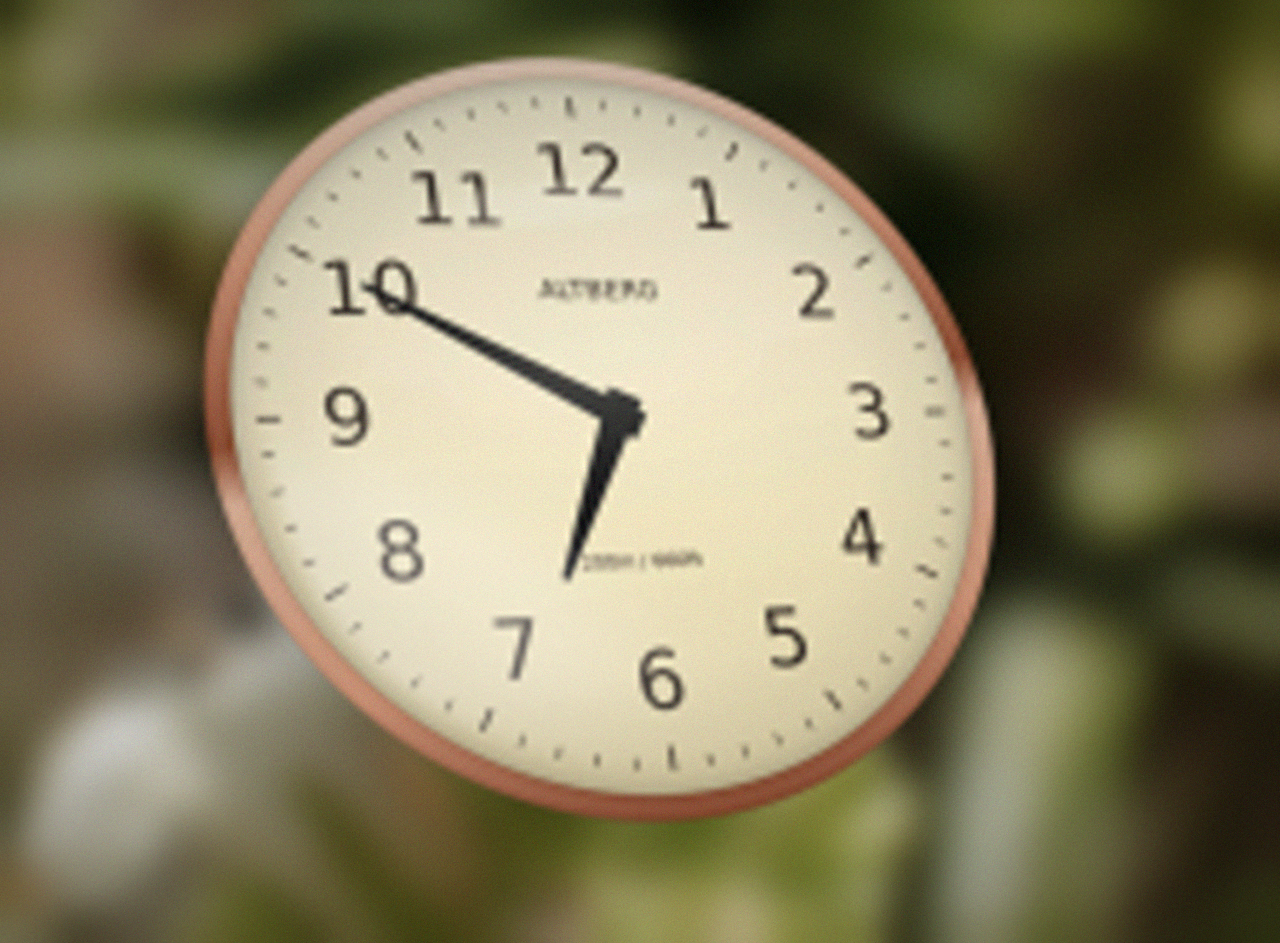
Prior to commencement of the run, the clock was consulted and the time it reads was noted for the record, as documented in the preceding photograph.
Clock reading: 6:50
